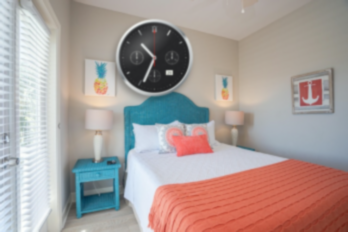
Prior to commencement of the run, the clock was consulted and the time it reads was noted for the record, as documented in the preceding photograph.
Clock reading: 10:34
